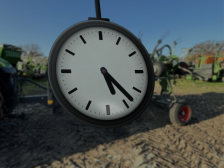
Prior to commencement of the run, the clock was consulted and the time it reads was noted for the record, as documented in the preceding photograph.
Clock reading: 5:23
